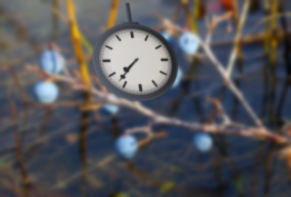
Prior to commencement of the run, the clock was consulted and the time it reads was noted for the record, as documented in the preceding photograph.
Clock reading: 7:37
